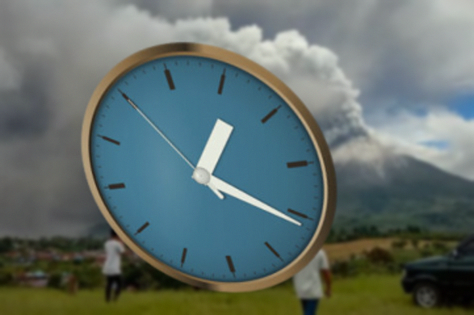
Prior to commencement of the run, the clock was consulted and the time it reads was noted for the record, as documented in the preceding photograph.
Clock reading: 1:20:55
